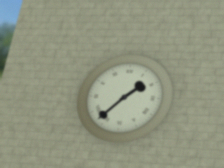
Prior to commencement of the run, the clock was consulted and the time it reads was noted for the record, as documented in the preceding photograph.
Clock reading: 1:37
